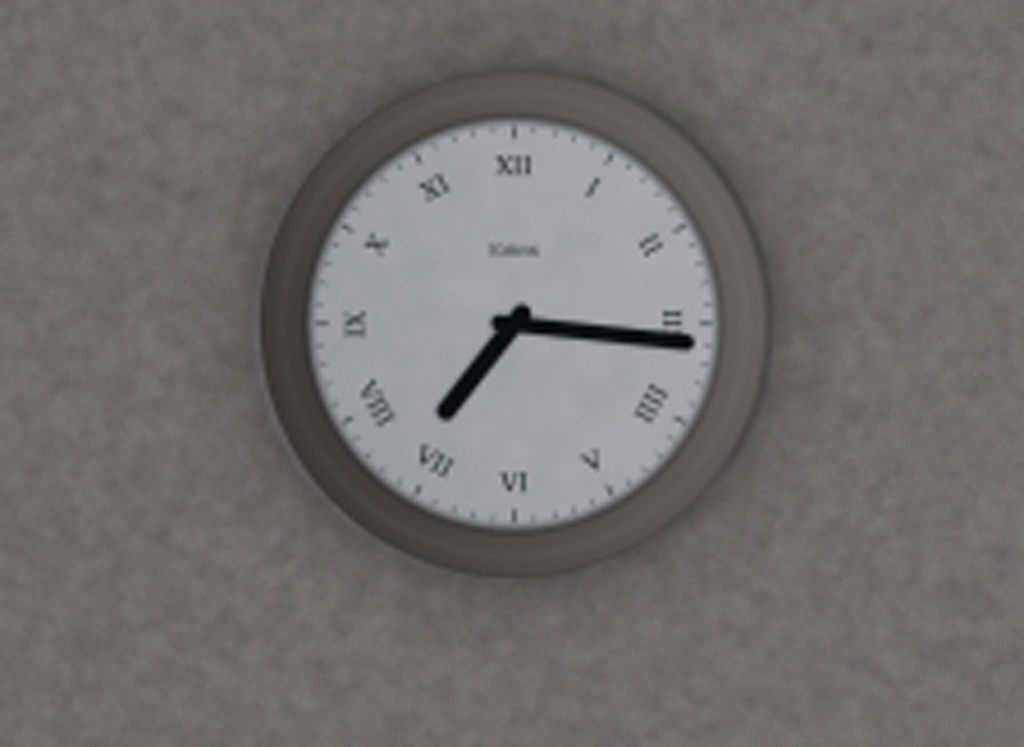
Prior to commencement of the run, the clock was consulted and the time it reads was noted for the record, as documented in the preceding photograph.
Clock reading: 7:16
